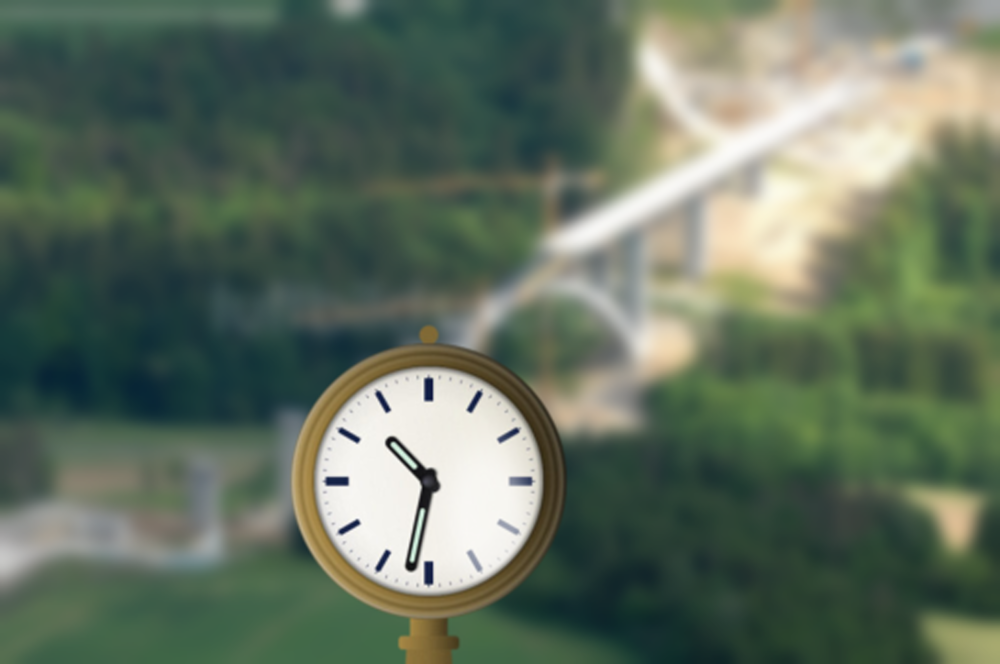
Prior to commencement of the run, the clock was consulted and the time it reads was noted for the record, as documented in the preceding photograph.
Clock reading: 10:32
